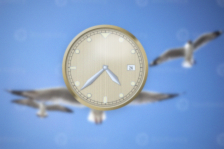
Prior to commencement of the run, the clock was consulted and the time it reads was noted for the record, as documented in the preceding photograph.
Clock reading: 4:38
